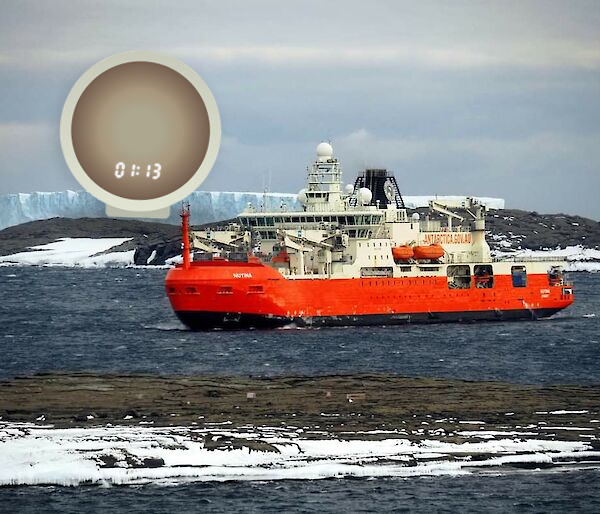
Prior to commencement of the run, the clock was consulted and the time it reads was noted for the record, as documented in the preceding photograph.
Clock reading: 1:13
